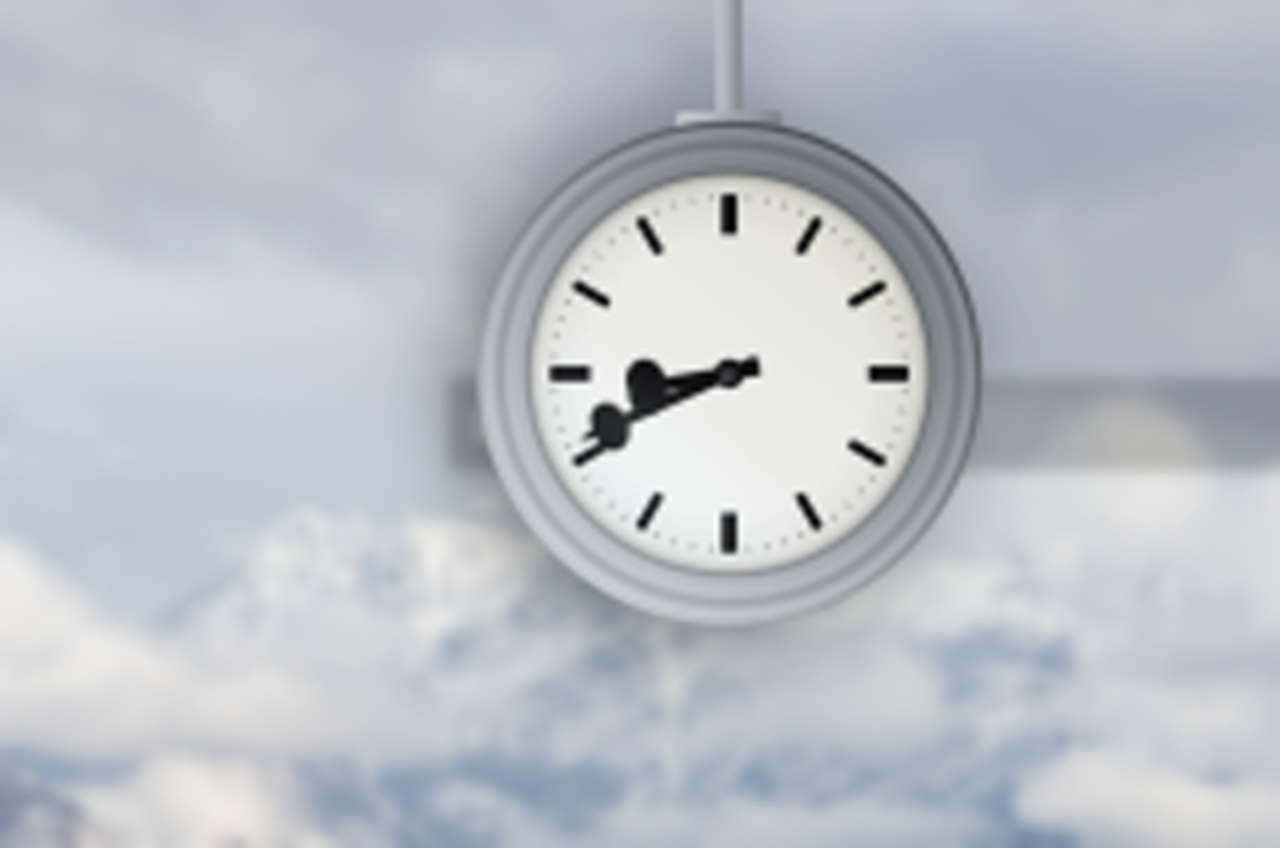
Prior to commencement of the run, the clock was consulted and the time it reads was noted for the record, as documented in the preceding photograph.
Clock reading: 8:41
